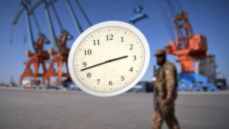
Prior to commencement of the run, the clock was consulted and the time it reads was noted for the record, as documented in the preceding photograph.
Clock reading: 2:43
